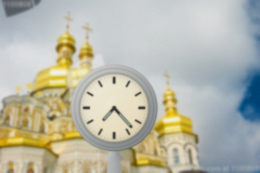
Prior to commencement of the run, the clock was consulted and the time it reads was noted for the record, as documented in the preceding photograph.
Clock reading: 7:23
